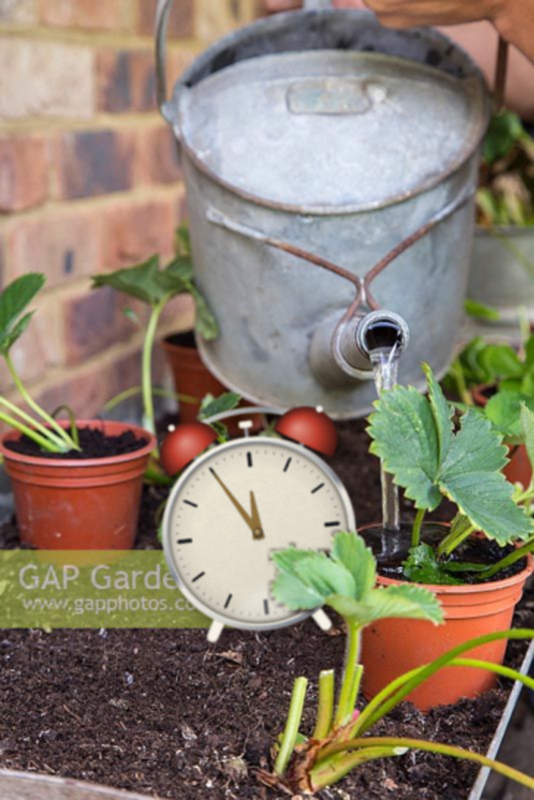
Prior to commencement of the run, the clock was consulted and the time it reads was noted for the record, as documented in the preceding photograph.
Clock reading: 11:55
